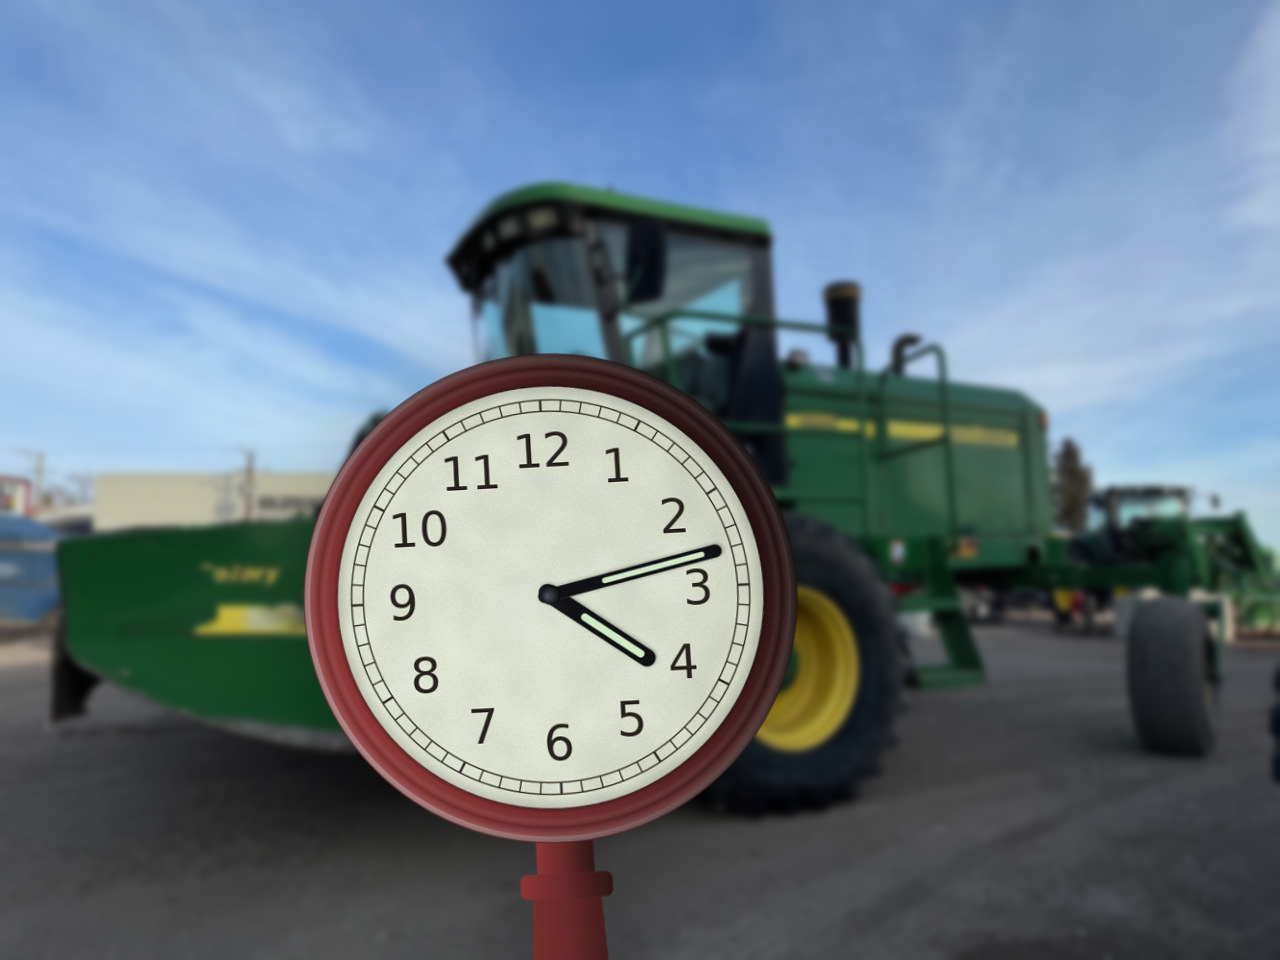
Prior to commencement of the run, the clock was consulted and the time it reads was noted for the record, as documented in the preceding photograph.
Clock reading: 4:13
